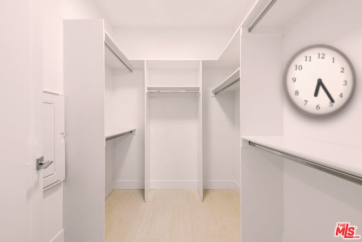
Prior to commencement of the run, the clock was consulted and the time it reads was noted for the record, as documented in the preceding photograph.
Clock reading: 6:24
